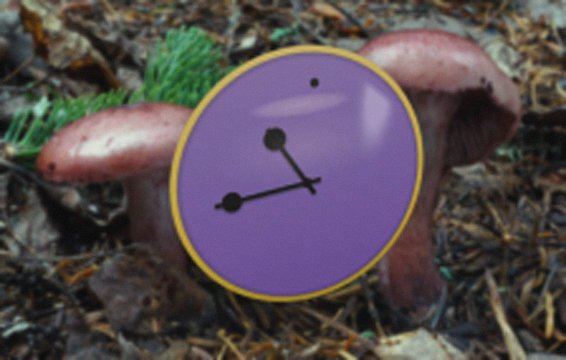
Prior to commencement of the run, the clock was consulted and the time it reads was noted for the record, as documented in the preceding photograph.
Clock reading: 10:43
